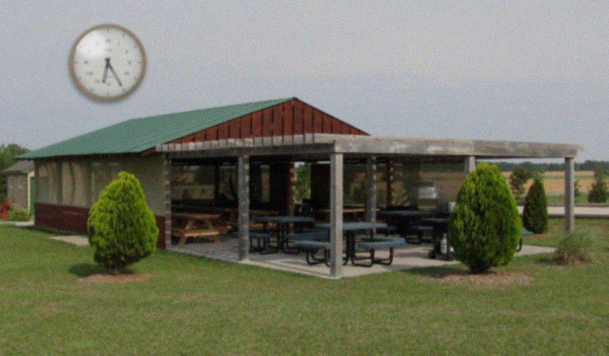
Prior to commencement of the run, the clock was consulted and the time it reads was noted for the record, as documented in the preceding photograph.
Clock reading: 6:25
